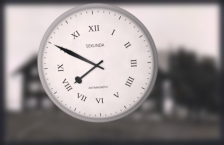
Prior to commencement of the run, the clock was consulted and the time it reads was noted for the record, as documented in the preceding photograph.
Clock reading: 7:50
